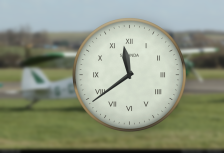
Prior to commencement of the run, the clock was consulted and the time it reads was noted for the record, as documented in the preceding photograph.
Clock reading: 11:39
